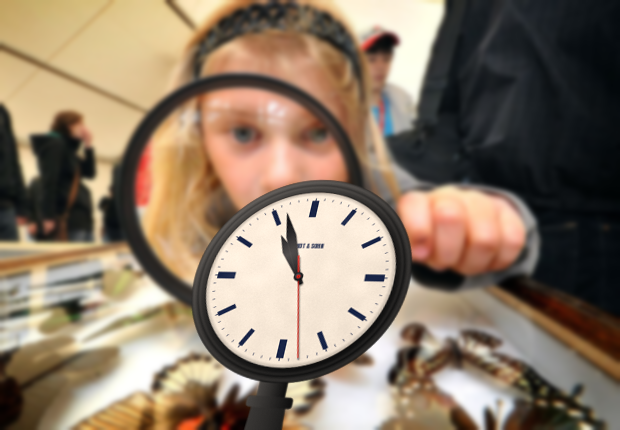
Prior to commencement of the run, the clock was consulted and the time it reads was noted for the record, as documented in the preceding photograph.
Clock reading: 10:56:28
